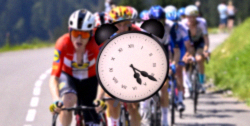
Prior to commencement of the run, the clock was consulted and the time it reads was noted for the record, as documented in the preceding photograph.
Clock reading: 5:21
